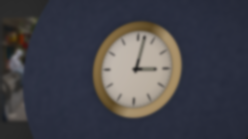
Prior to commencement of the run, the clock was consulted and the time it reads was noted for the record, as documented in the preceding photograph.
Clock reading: 3:02
